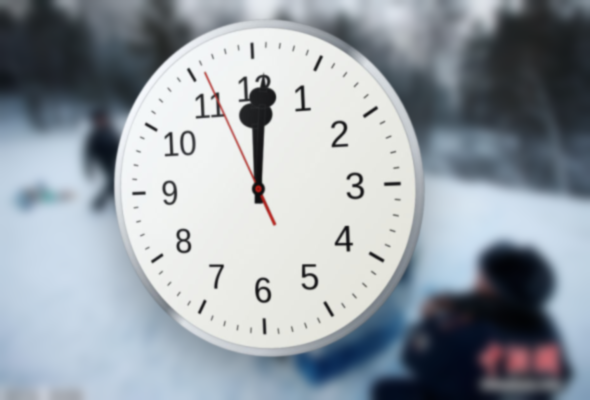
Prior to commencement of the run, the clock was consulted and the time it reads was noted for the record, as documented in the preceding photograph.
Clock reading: 12:00:56
